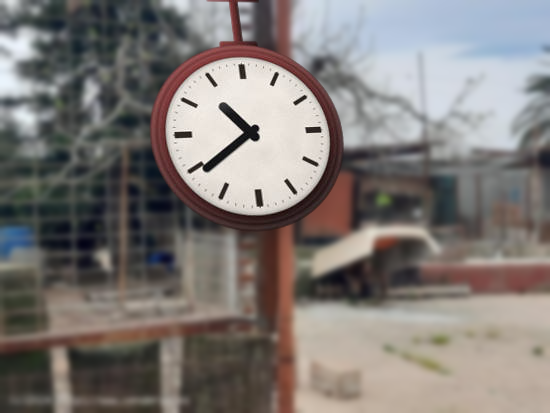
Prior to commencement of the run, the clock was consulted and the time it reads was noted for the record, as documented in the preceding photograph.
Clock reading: 10:39
